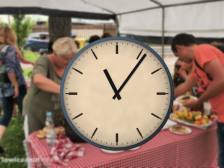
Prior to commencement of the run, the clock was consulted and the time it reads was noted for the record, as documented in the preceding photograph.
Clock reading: 11:06
